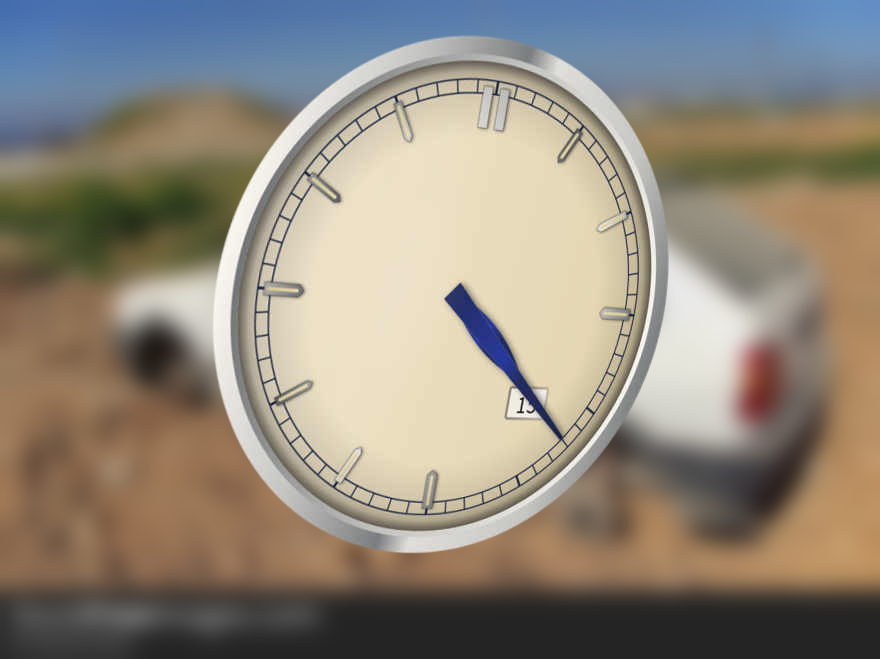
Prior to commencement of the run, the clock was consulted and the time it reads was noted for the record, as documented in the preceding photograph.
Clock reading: 4:22
